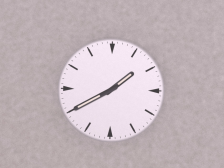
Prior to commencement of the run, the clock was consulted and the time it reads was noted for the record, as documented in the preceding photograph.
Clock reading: 1:40
